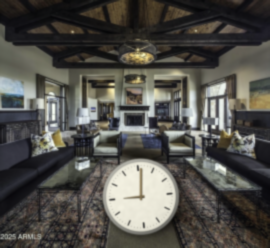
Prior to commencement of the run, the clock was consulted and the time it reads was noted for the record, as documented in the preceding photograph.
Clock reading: 9:01
